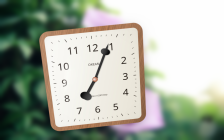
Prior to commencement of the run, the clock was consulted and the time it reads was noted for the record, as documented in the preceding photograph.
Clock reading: 7:04
